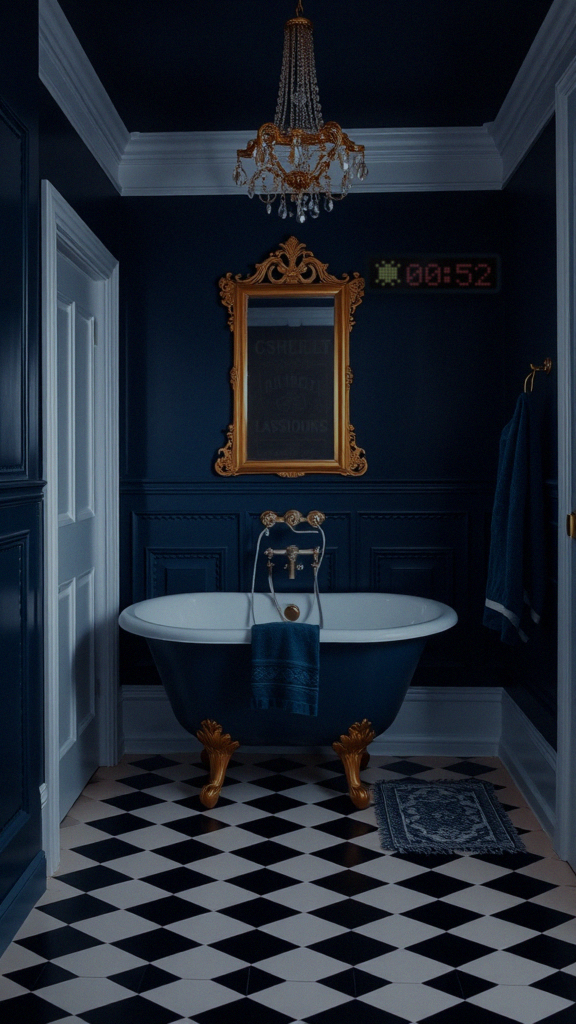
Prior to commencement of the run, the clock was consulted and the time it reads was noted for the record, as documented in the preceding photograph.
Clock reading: 0:52
